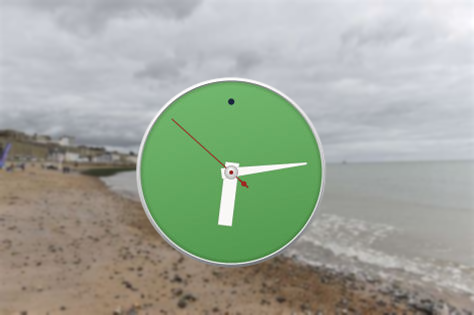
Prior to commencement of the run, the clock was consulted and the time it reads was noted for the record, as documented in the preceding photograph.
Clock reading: 6:13:52
